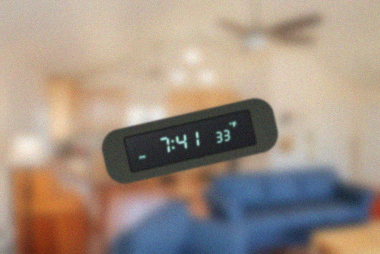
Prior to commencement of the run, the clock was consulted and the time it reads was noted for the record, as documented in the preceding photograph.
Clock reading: 7:41
